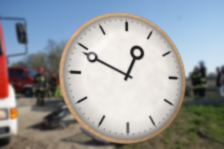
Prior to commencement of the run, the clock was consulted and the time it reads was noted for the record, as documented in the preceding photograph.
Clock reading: 12:49
